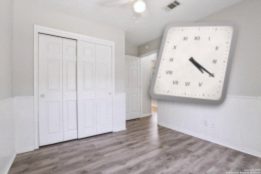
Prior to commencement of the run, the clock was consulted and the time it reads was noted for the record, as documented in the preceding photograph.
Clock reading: 4:20
